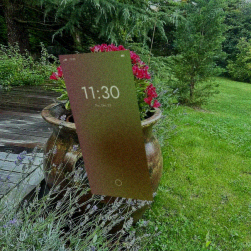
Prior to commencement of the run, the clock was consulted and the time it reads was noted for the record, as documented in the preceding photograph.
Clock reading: 11:30
